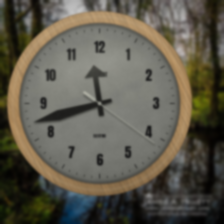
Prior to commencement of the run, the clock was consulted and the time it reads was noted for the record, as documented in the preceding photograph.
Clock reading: 11:42:21
